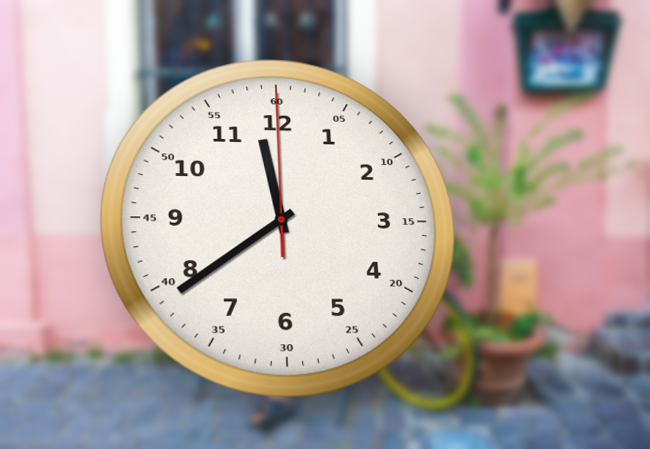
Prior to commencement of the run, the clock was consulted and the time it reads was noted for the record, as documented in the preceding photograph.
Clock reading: 11:39:00
